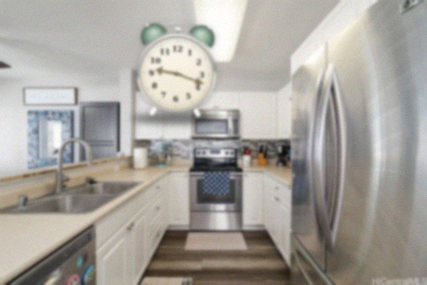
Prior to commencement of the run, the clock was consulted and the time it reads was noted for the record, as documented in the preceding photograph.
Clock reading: 9:18
